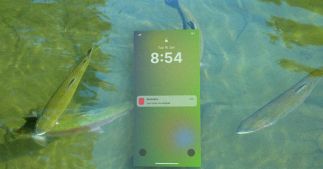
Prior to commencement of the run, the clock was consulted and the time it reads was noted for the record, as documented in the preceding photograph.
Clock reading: 8:54
